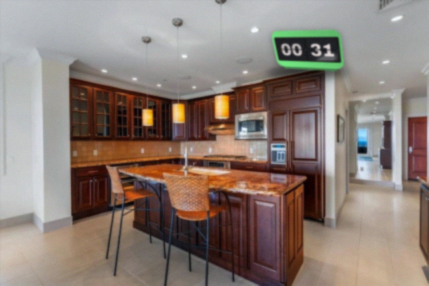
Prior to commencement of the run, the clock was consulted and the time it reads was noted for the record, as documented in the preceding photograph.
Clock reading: 0:31
